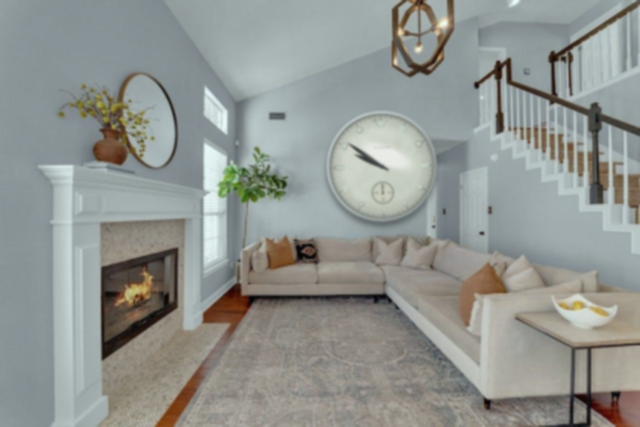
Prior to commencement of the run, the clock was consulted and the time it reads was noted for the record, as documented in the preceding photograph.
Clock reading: 9:51
